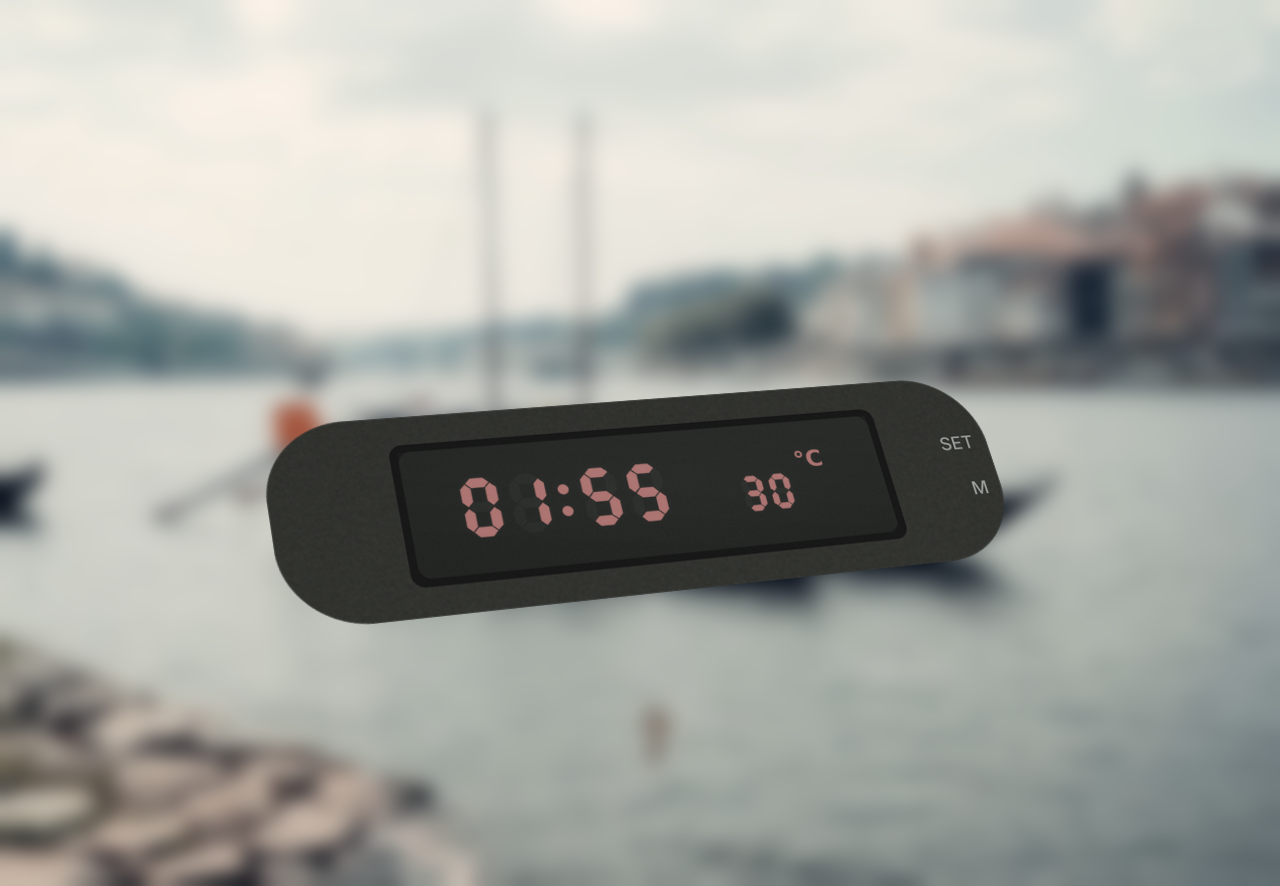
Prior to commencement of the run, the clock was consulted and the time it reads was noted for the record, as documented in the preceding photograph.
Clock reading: 1:55
